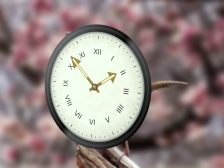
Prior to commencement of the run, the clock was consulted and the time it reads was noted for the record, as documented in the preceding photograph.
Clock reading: 1:52
